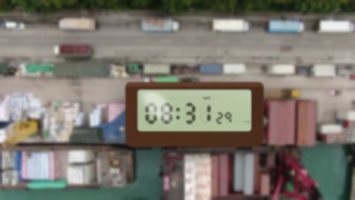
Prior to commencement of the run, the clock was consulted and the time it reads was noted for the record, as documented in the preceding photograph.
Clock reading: 8:31:29
